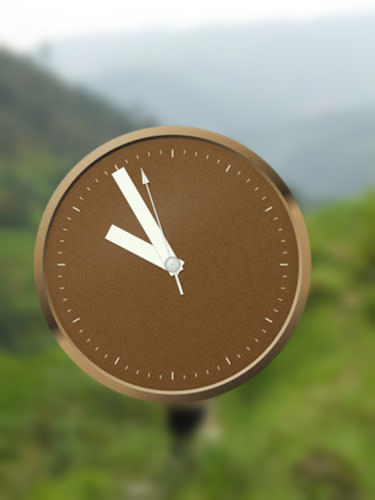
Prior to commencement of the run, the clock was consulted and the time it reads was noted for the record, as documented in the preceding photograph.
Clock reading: 9:54:57
